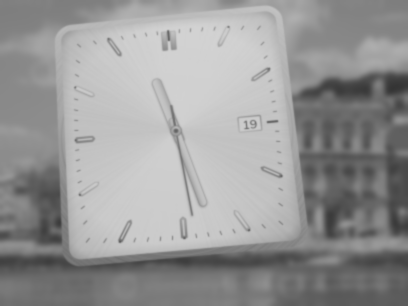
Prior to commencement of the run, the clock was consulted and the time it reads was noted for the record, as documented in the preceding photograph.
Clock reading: 11:27:29
